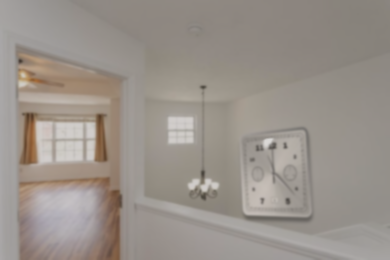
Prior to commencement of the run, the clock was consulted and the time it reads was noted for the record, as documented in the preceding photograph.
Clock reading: 11:22
